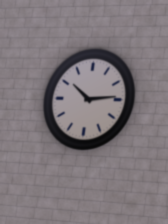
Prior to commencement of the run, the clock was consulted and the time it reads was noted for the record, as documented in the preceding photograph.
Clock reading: 10:14
